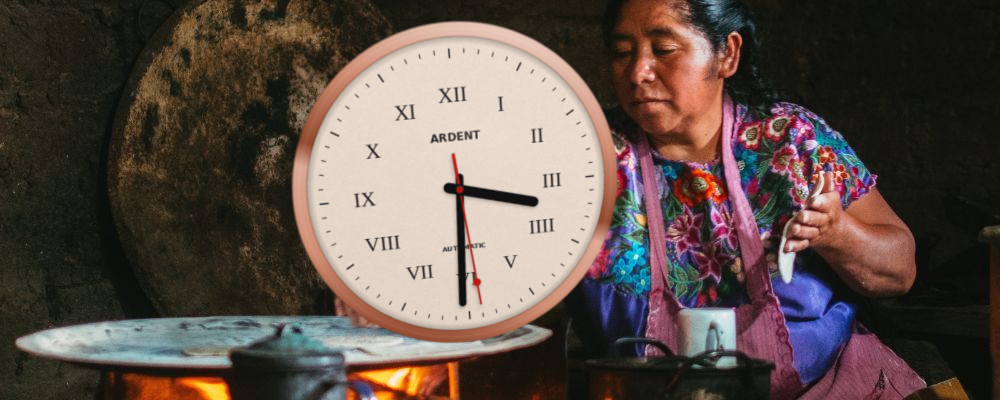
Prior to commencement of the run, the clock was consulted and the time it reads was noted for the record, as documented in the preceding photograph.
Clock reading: 3:30:29
